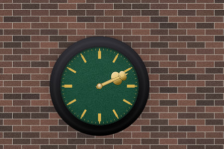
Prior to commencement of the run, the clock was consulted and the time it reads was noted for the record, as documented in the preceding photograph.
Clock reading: 2:11
